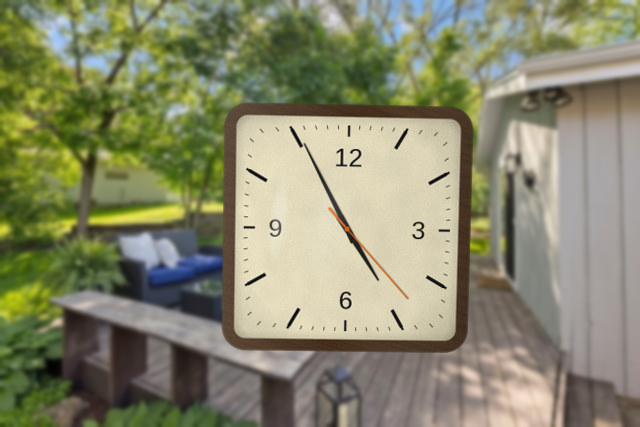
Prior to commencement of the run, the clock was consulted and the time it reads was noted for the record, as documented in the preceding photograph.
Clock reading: 4:55:23
